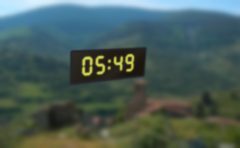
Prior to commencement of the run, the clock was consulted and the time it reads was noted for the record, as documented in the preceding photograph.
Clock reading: 5:49
